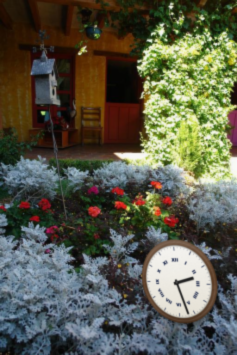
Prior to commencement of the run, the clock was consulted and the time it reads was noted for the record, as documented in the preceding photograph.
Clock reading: 2:27
